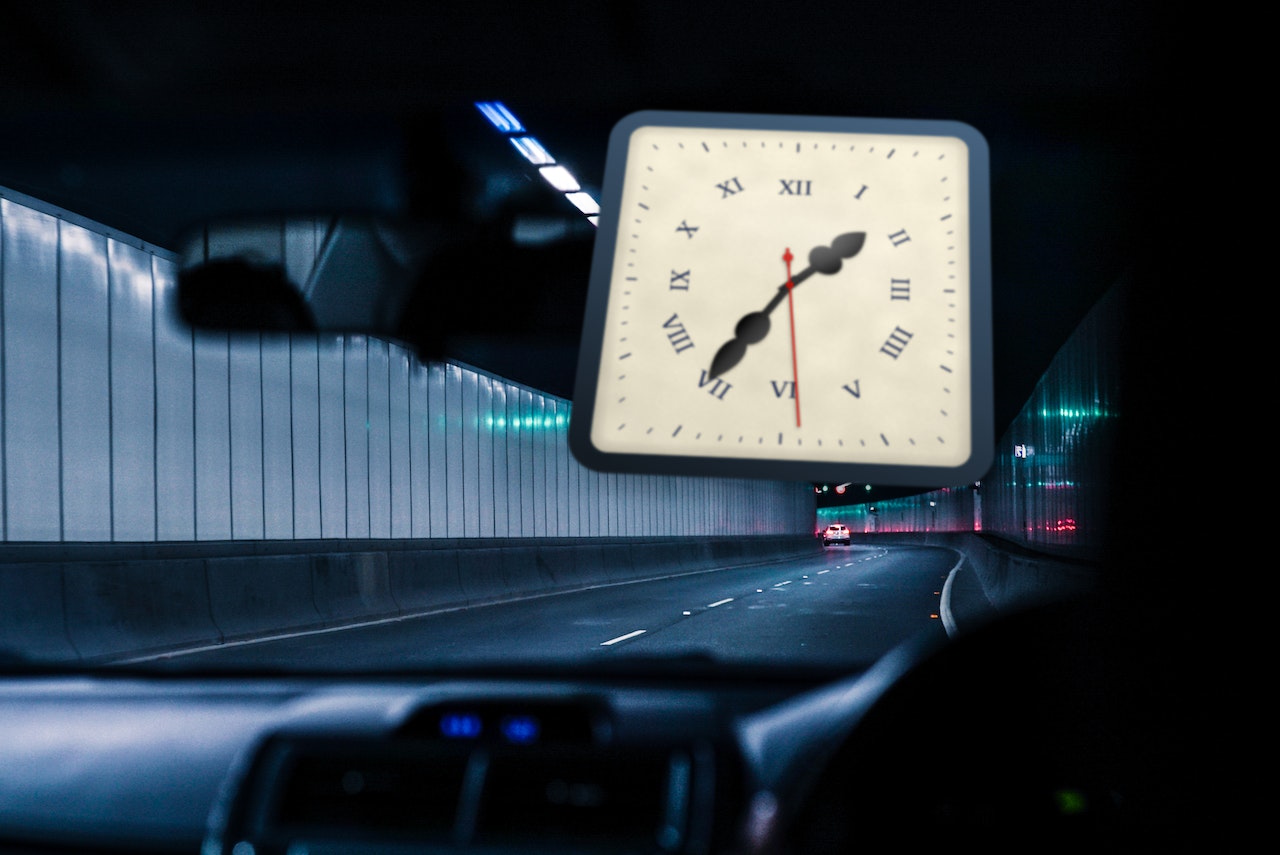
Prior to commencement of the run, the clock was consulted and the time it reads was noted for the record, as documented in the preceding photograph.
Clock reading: 1:35:29
